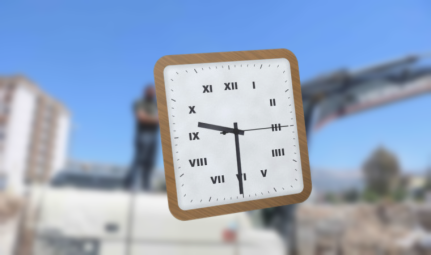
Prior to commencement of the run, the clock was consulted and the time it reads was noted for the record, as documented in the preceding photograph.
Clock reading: 9:30:15
